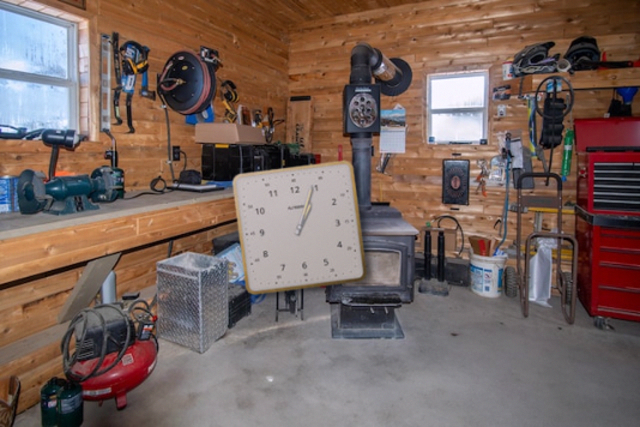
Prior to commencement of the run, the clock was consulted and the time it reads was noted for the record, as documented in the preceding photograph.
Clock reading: 1:04
